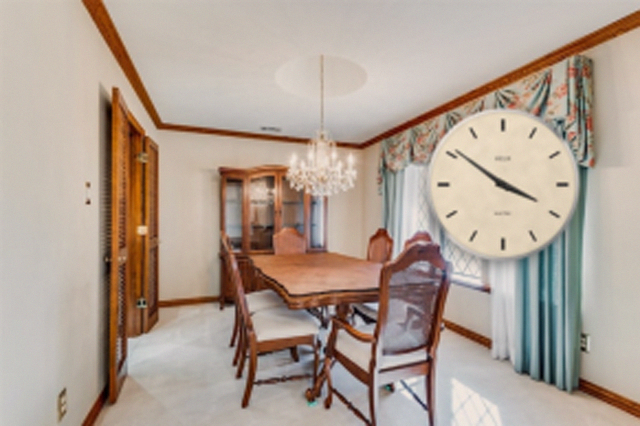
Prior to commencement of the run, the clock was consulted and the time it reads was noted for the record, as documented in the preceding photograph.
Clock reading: 3:51
